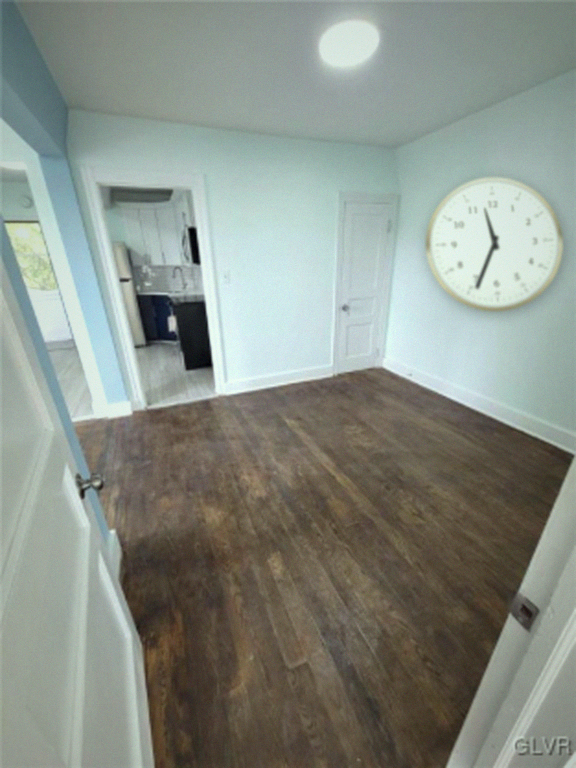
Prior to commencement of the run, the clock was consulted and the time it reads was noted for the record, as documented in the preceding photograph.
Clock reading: 11:34
